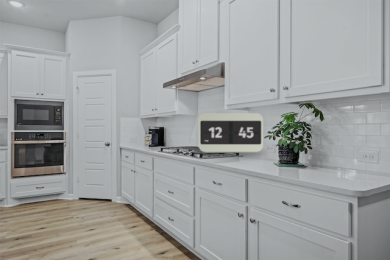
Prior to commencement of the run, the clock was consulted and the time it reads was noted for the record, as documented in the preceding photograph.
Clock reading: 12:45
